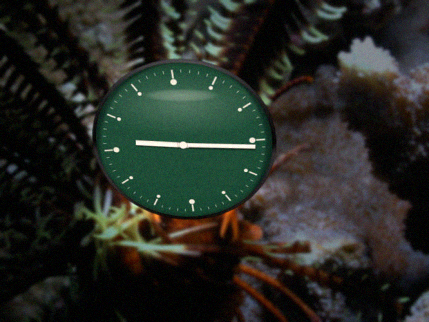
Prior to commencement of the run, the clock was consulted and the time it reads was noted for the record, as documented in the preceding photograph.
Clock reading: 9:16
